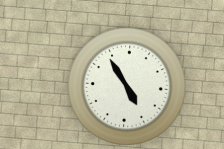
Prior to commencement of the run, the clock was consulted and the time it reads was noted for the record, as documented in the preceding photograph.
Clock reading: 4:54
